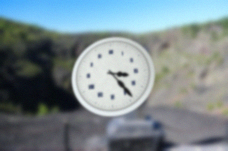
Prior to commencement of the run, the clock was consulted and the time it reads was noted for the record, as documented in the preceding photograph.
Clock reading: 3:24
